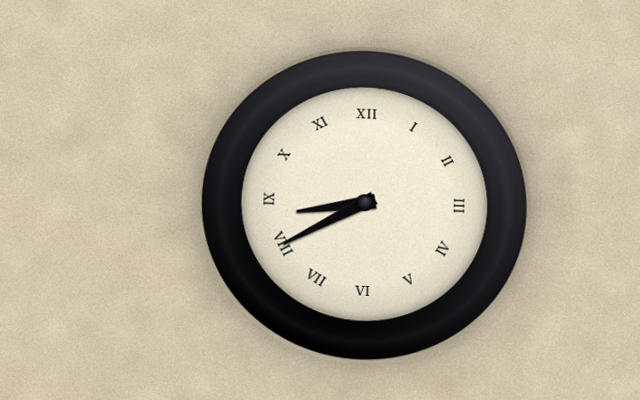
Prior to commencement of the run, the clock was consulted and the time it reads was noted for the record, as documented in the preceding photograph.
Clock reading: 8:40
